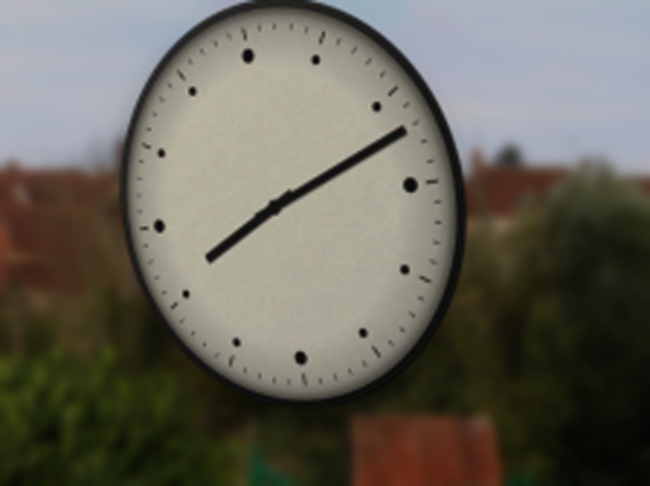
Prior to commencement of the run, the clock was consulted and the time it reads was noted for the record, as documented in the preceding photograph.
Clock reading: 8:12
